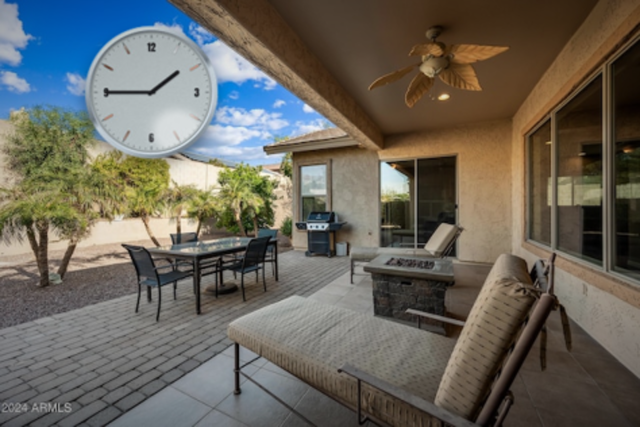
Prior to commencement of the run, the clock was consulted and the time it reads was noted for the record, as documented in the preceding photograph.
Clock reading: 1:45
